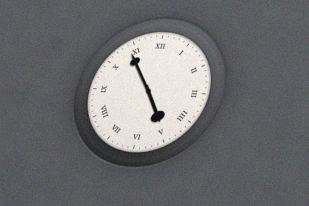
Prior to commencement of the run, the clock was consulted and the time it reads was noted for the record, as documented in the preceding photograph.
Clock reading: 4:54
